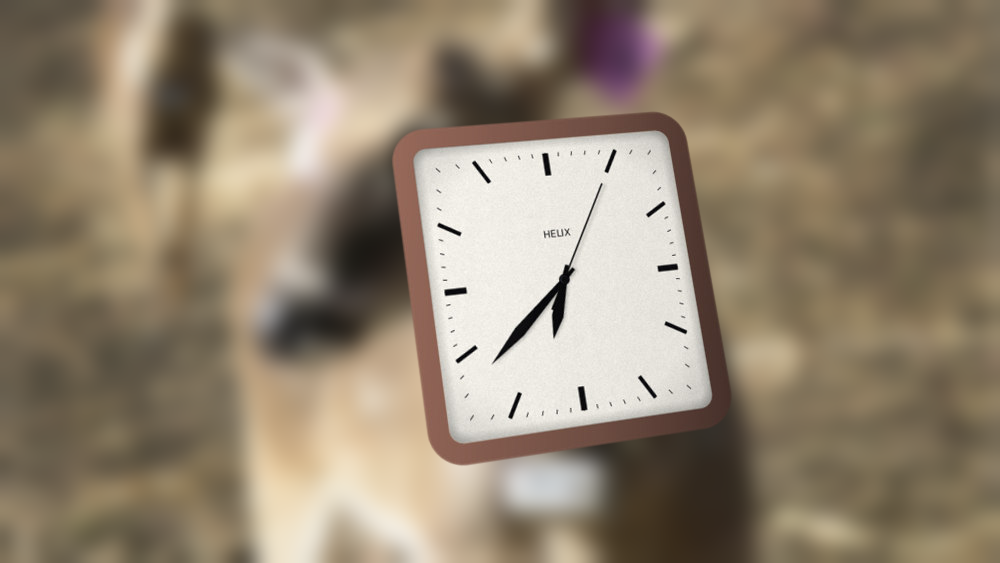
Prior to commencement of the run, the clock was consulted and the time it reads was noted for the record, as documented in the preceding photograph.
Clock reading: 6:38:05
